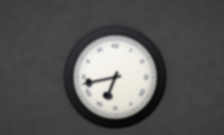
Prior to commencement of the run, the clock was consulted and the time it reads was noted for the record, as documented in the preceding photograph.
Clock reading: 6:43
